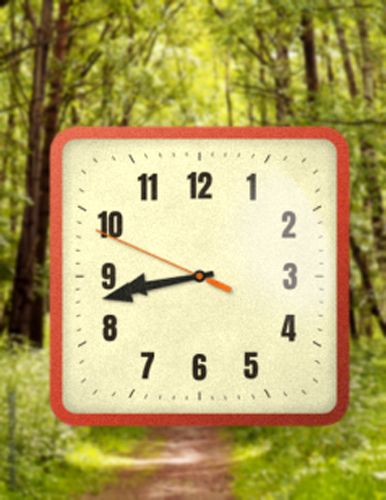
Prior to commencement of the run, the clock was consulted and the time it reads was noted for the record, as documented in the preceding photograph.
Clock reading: 8:42:49
